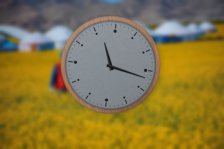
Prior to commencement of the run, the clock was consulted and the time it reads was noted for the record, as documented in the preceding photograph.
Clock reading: 11:17
